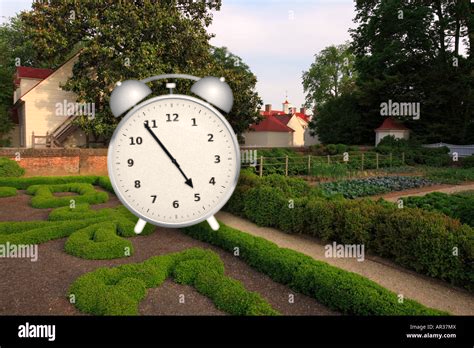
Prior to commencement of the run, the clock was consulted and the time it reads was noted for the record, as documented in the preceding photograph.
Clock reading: 4:54
